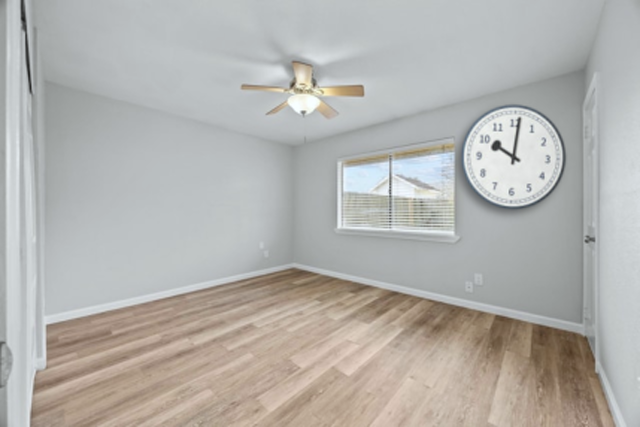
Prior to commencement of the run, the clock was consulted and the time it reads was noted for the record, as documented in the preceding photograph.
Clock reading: 10:01
